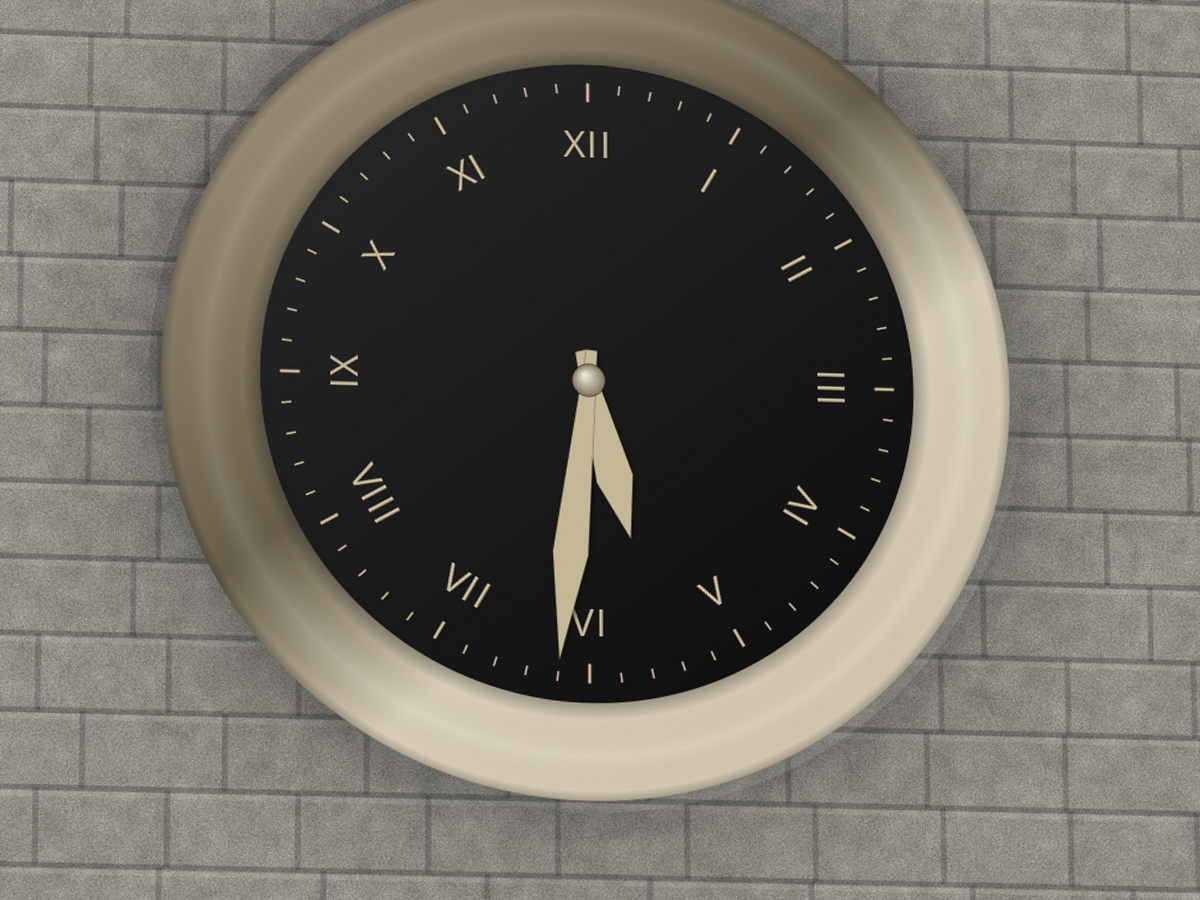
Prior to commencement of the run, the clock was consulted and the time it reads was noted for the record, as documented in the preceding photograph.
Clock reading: 5:31
